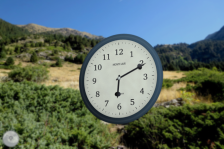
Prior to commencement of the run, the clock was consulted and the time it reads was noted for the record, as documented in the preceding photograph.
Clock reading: 6:11
